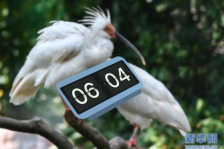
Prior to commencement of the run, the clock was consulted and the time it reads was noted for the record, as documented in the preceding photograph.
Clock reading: 6:04
